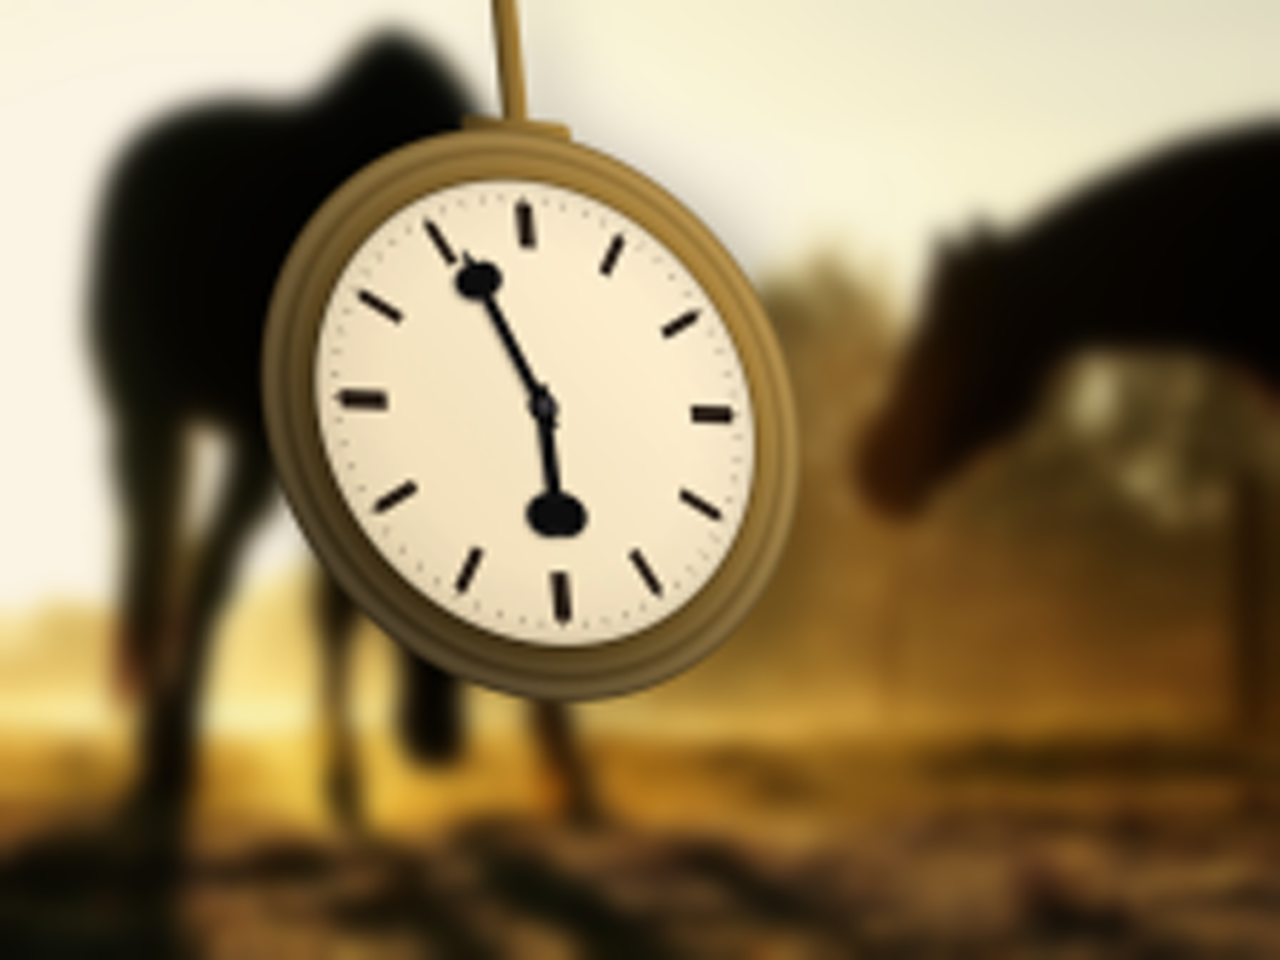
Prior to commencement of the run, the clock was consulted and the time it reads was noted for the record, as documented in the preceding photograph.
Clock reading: 5:56
